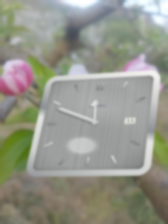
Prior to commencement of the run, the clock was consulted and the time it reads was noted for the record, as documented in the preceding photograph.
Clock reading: 11:49
